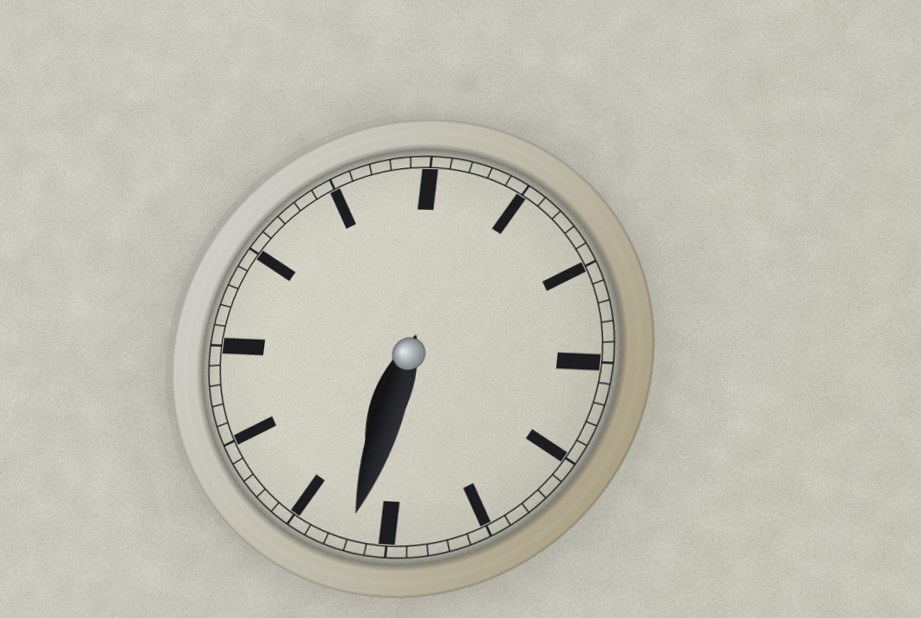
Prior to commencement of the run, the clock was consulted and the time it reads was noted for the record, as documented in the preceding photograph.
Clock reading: 6:32
